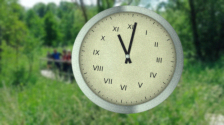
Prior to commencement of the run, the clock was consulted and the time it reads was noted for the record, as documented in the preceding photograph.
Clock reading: 11:01
